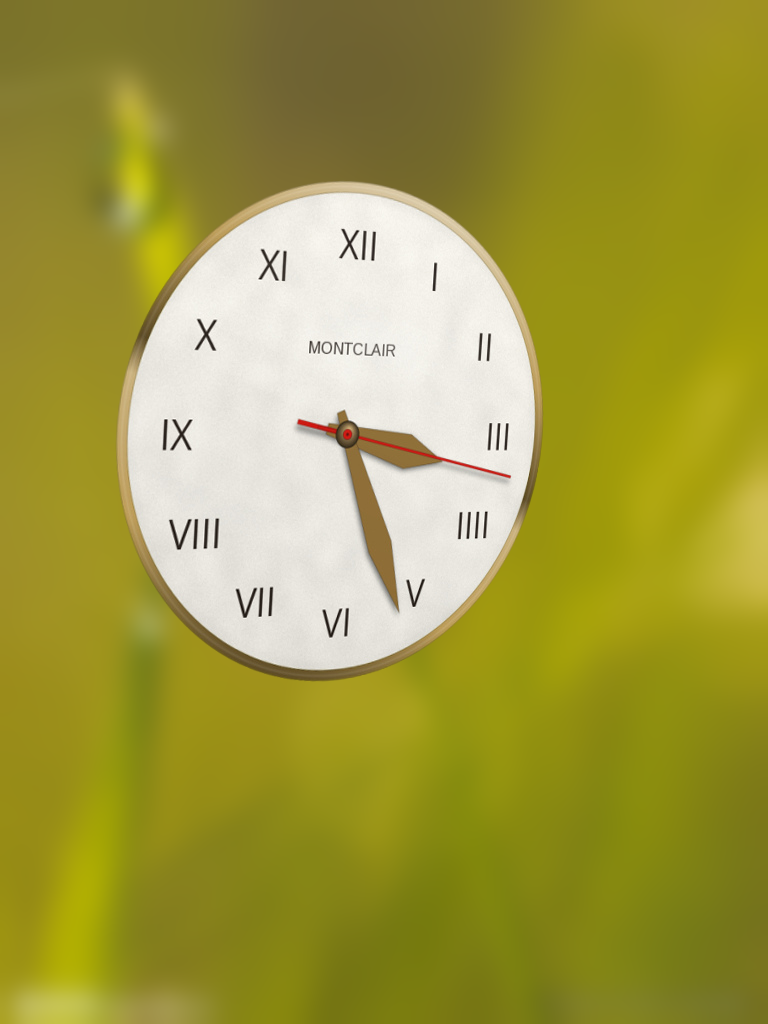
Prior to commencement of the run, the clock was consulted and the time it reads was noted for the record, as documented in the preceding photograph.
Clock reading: 3:26:17
